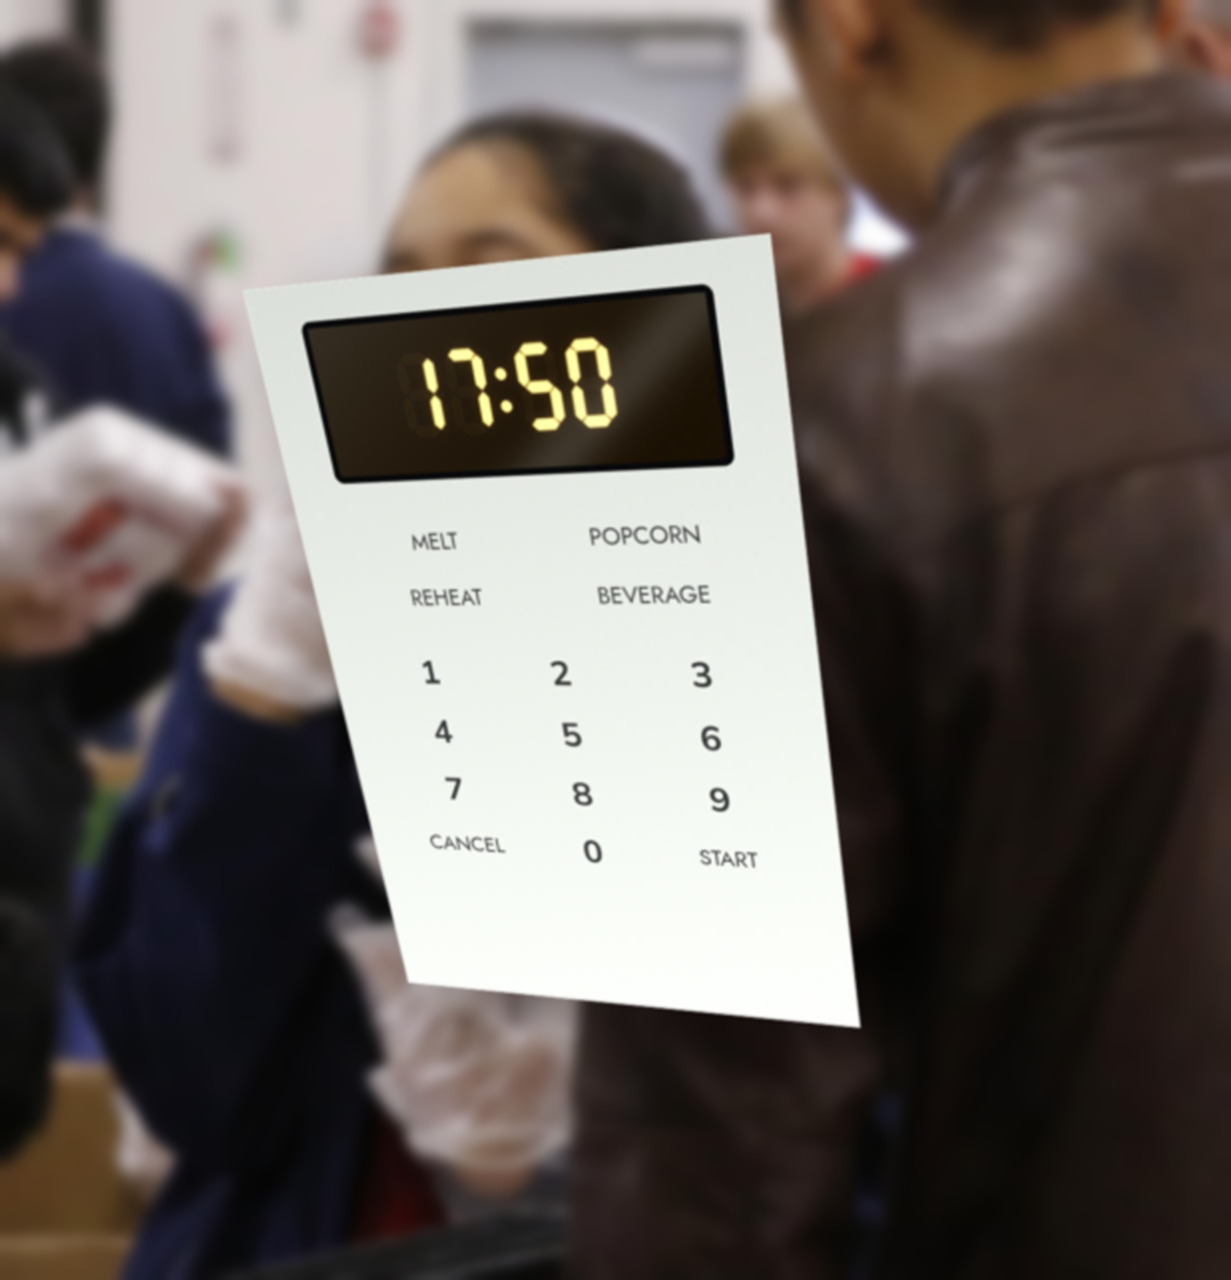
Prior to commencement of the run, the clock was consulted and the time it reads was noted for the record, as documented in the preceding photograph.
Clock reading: 17:50
